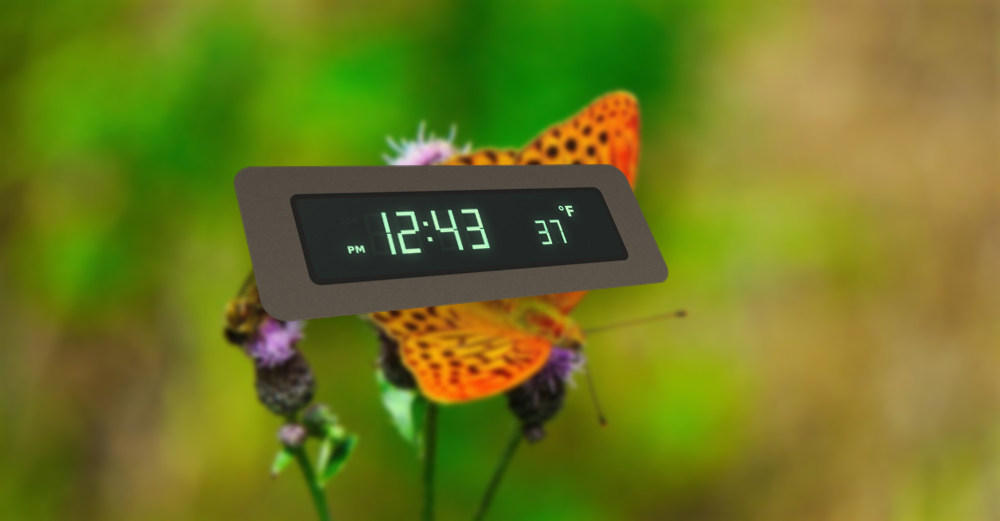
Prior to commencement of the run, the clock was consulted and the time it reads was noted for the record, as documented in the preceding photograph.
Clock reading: 12:43
